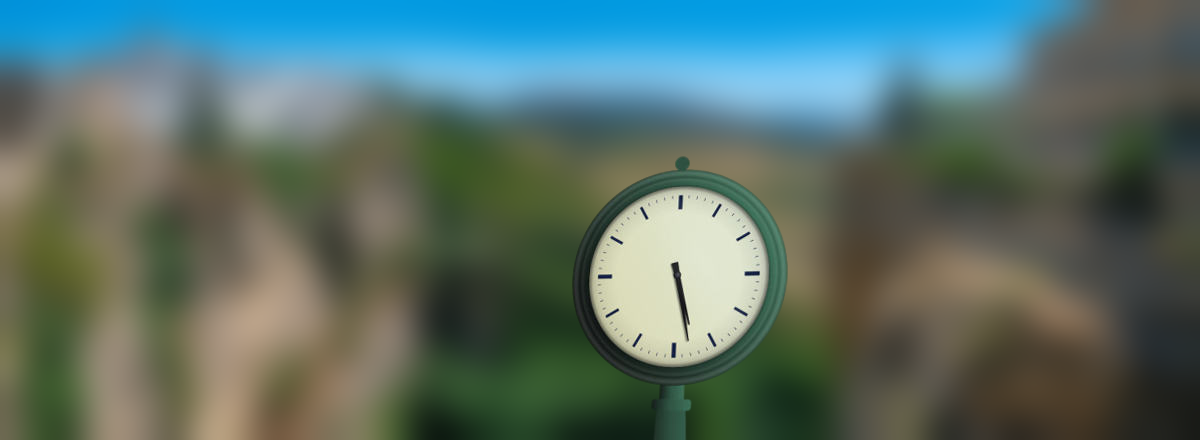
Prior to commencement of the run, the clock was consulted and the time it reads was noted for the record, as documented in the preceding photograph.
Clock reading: 5:28
